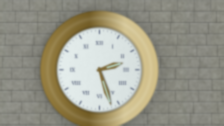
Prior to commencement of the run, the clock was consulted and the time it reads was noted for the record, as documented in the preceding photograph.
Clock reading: 2:27
